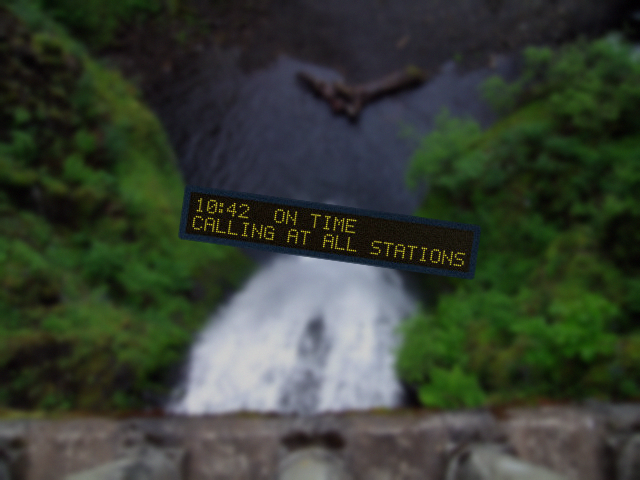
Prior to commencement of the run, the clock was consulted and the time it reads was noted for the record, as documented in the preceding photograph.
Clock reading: 10:42
